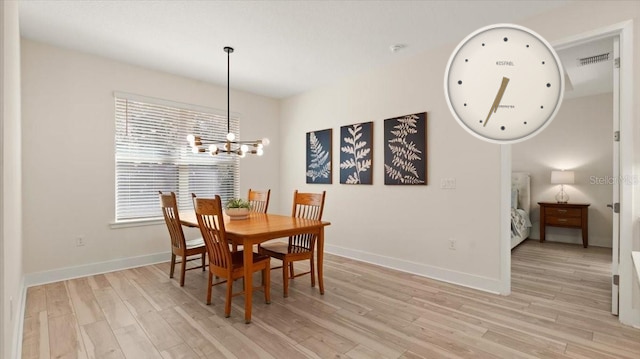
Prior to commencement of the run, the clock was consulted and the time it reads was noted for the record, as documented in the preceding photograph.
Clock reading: 6:34
